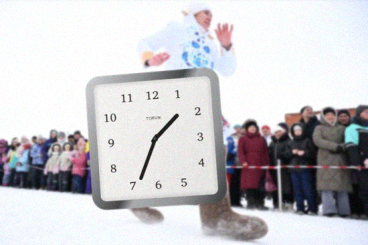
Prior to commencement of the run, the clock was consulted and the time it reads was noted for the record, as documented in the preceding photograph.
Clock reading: 1:34
